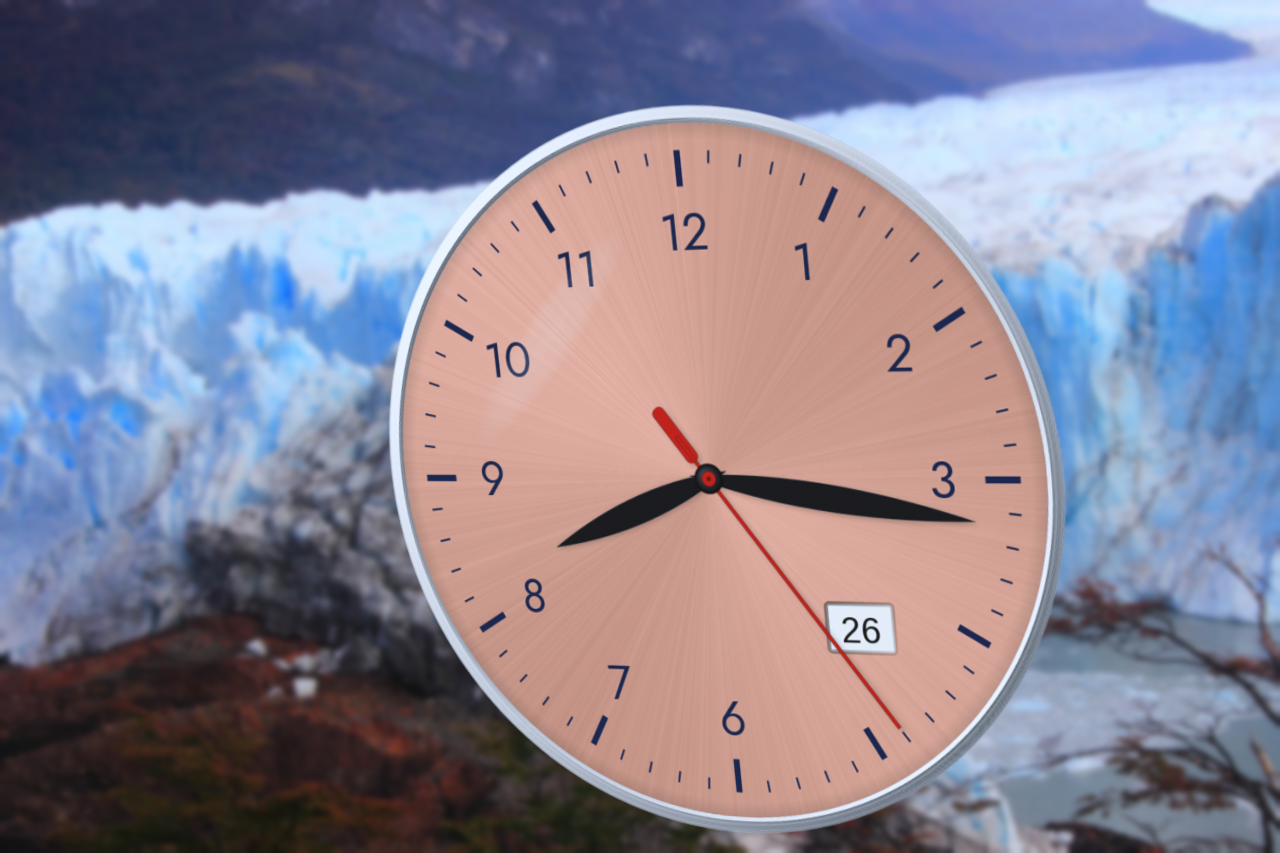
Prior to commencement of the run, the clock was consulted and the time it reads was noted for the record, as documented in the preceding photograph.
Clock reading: 8:16:24
